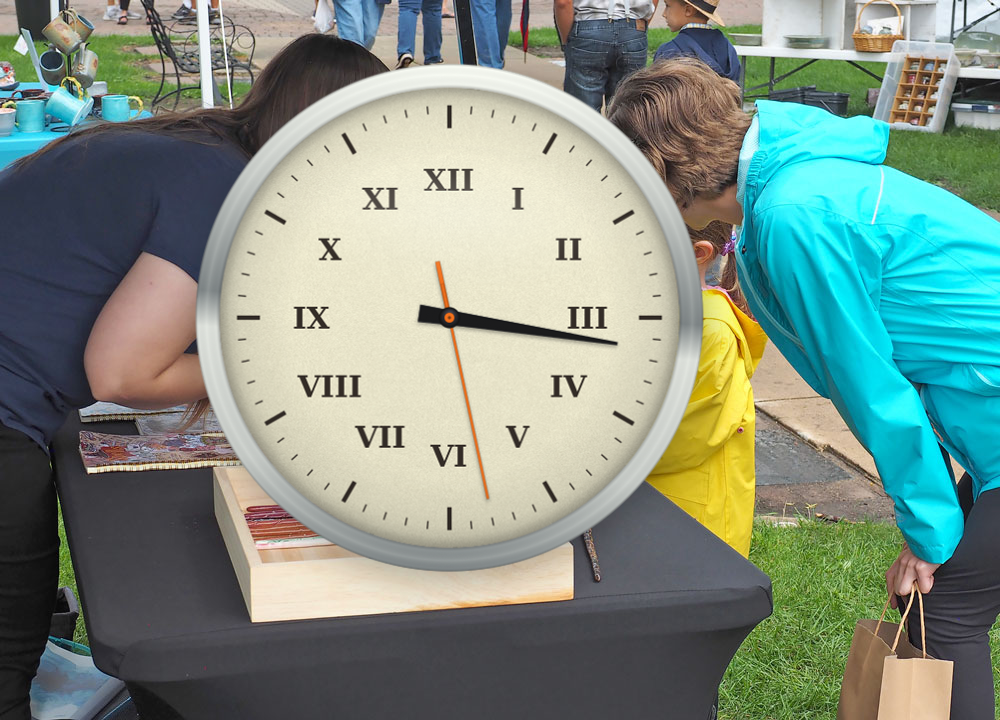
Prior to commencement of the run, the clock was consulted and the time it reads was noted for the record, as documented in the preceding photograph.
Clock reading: 3:16:28
